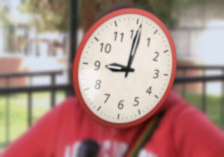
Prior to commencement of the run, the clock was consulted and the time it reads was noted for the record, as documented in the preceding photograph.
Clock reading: 9:01
